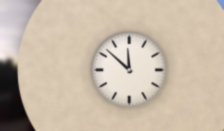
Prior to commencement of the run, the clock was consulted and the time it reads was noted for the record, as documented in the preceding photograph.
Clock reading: 11:52
